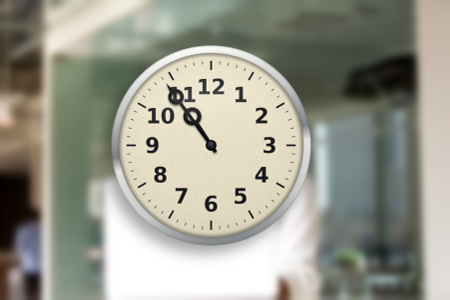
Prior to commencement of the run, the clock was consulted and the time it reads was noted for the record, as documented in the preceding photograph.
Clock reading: 10:54
